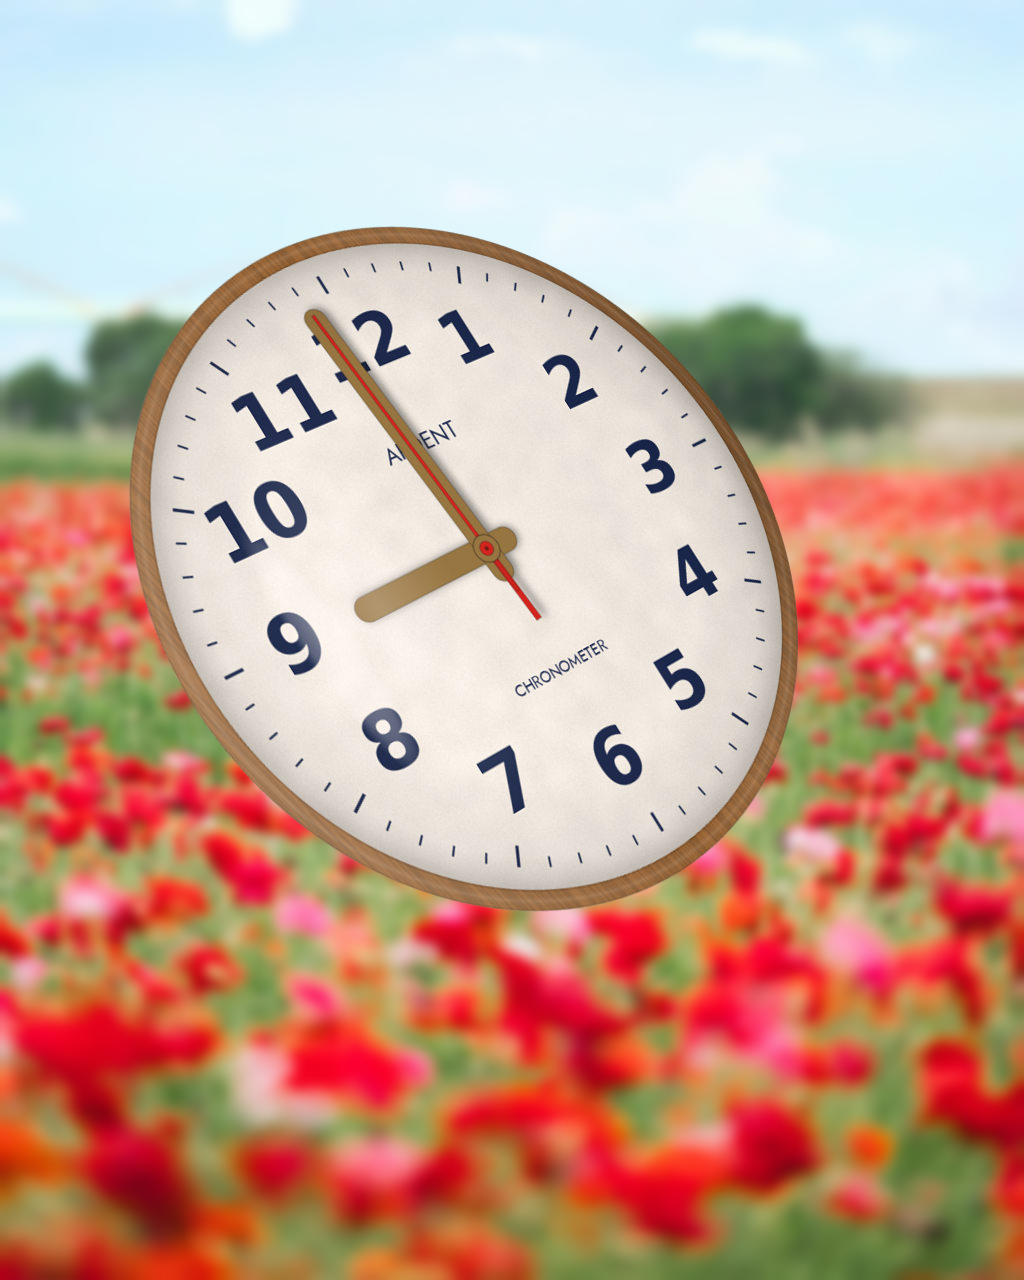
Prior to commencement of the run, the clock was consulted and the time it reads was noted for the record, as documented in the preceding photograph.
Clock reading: 8:58:59
